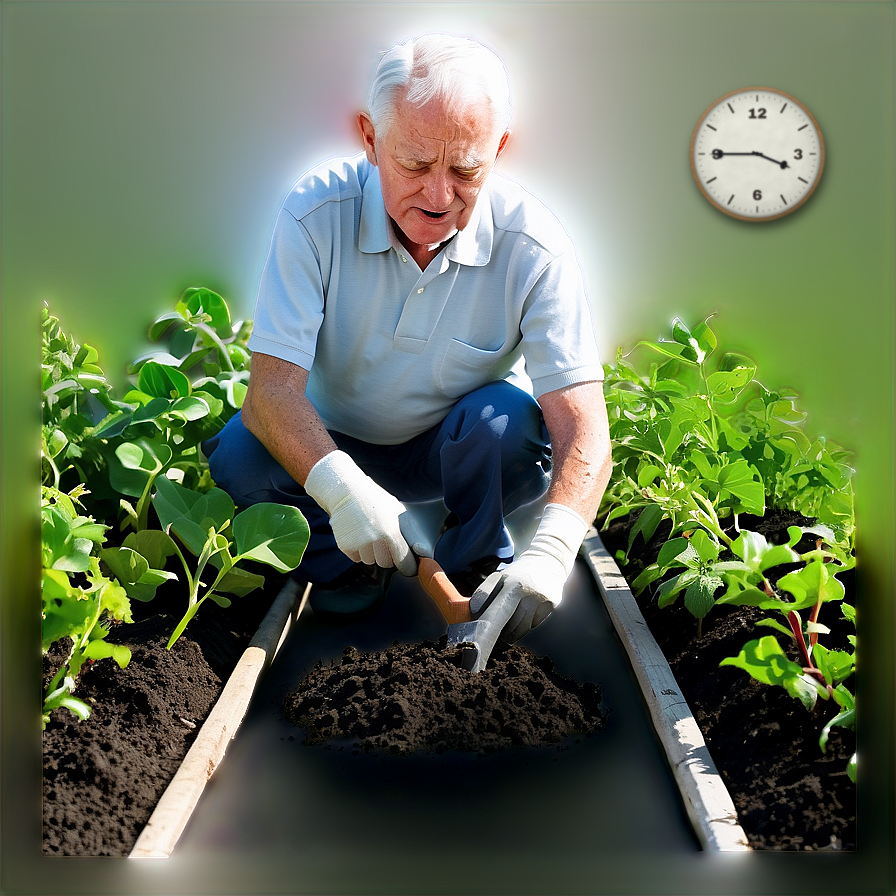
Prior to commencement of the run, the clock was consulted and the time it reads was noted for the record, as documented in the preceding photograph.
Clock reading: 3:45
